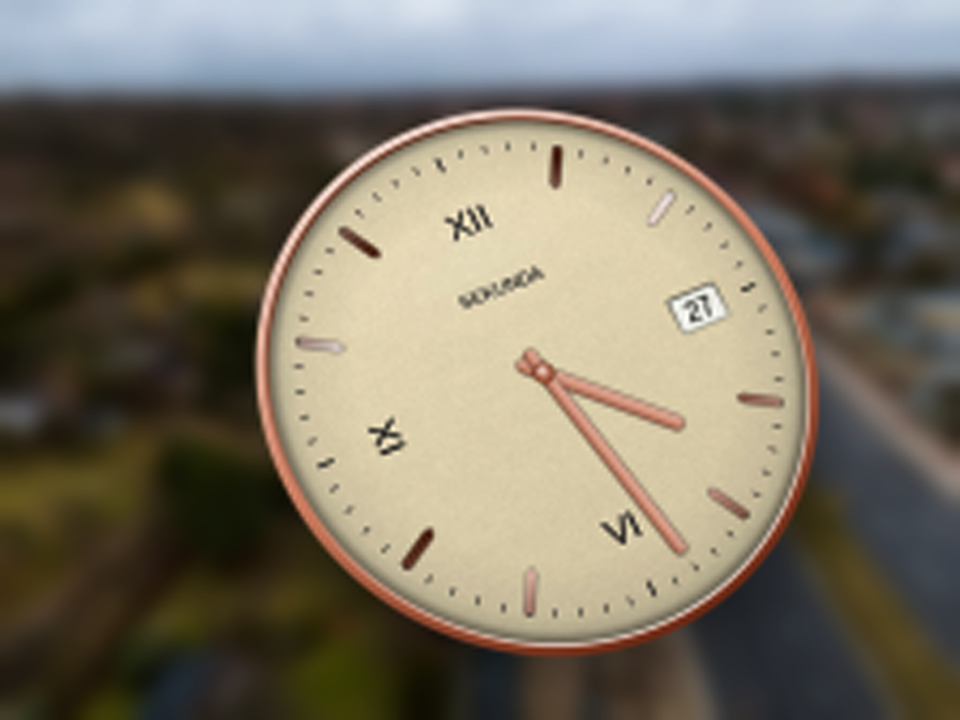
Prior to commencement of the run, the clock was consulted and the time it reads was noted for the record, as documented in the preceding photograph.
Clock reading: 4:28
